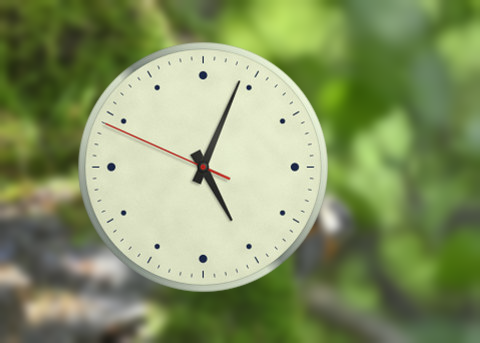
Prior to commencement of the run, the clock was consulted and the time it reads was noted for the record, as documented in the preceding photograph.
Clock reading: 5:03:49
